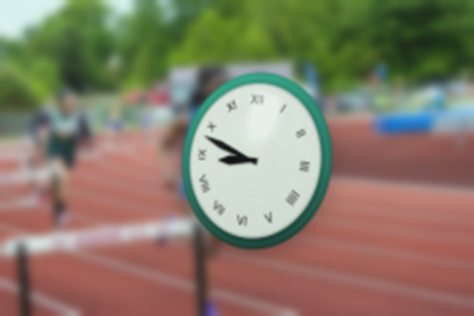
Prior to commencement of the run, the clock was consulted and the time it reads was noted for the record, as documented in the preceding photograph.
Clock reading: 8:48
